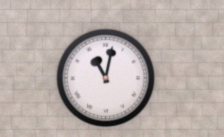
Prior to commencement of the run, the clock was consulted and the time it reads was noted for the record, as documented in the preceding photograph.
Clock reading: 11:02
